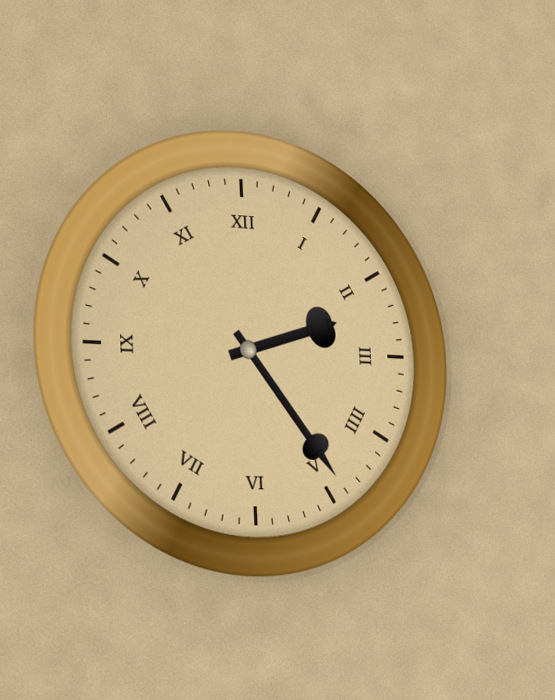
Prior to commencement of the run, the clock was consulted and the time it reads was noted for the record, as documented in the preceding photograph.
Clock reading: 2:24
